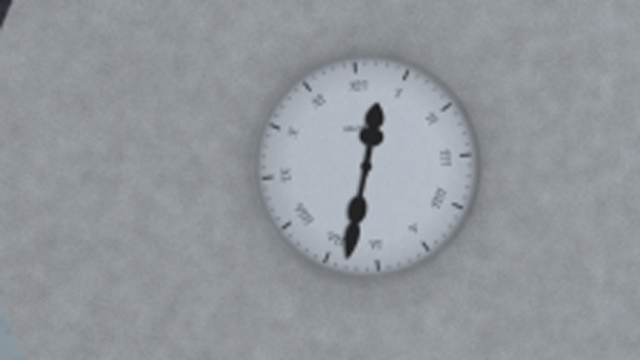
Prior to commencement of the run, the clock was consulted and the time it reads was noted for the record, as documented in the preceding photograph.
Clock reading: 12:33
